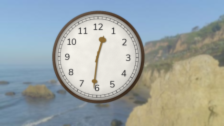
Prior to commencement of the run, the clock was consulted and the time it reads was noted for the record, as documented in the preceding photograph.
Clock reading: 12:31
